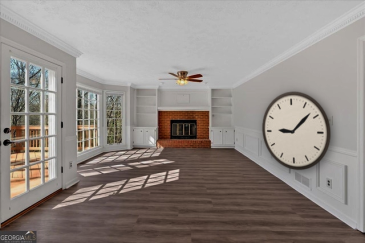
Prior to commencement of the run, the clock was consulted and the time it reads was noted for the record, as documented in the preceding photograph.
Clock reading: 9:08
